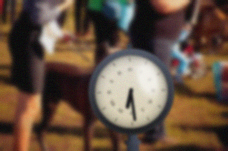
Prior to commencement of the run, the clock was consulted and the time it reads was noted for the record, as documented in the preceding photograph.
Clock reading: 6:29
